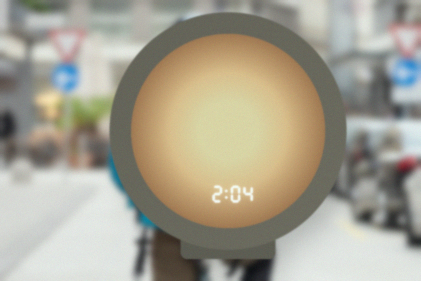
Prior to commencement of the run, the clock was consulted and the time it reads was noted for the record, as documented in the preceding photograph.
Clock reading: 2:04
